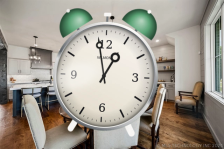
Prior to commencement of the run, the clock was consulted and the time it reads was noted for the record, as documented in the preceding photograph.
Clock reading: 12:58
